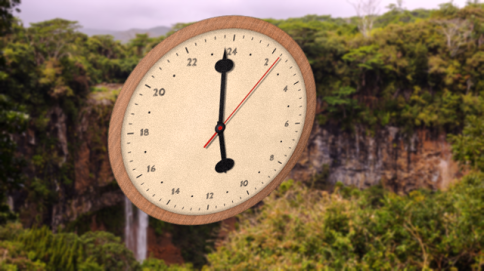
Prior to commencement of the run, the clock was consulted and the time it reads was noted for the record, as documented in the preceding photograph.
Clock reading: 10:59:06
